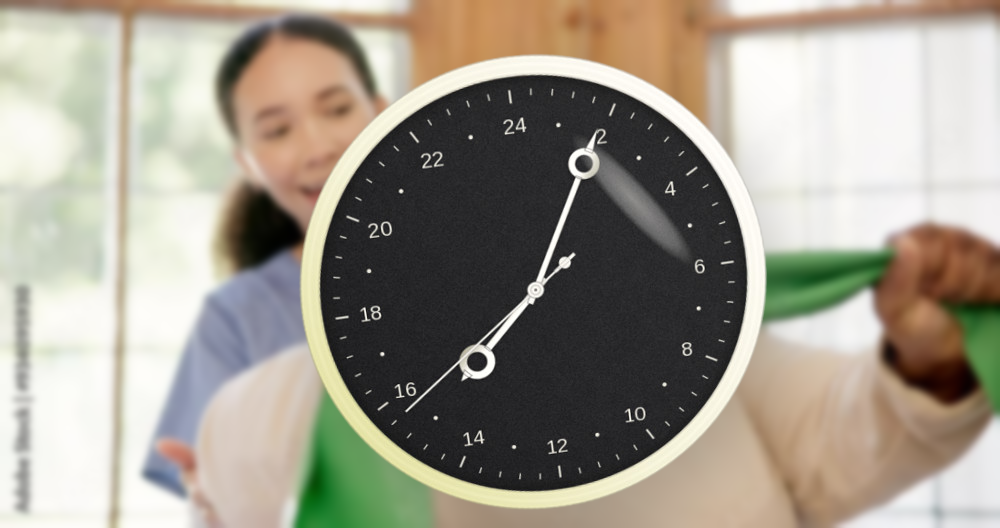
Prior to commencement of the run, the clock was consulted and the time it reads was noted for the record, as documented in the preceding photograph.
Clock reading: 15:04:39
